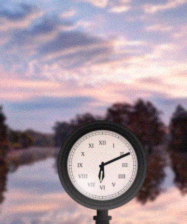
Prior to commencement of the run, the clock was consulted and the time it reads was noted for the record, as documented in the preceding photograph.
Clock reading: 6:11
